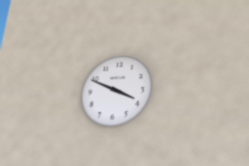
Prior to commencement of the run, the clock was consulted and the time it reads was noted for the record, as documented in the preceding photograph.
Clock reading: 3:49
